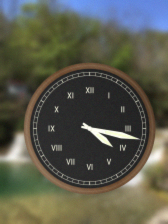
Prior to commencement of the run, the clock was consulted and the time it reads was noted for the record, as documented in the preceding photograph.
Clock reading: 4:17
